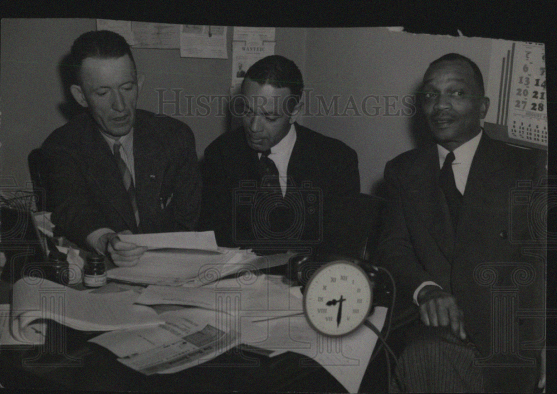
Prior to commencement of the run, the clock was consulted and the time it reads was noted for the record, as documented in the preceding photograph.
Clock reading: 8:30
